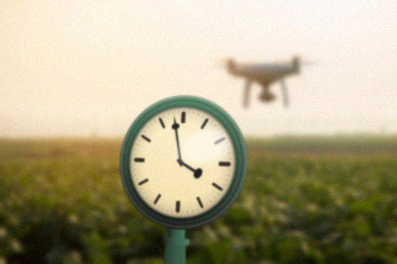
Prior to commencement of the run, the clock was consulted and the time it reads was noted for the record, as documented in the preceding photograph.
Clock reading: 3:58
